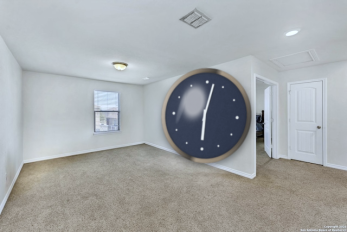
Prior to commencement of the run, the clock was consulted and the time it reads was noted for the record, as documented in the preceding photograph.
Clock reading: 6:02
